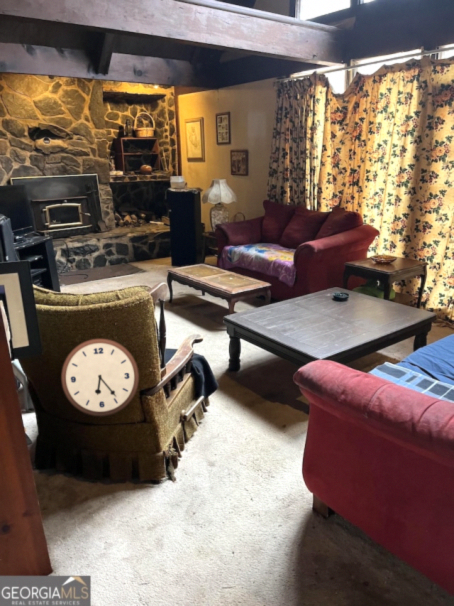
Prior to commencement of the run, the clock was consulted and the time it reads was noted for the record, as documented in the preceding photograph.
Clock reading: 6:24
